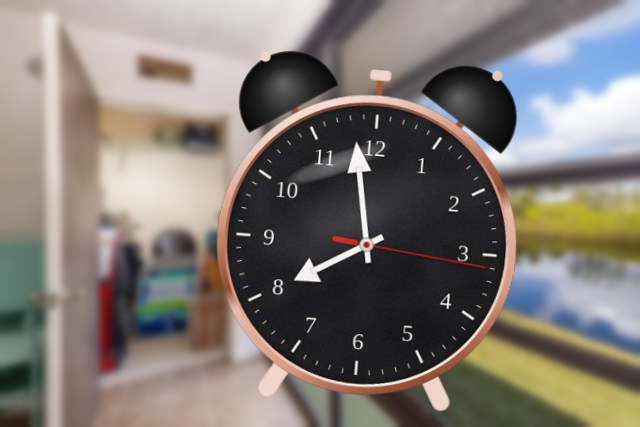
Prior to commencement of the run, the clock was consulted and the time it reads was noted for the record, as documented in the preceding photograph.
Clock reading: 7:58:16
